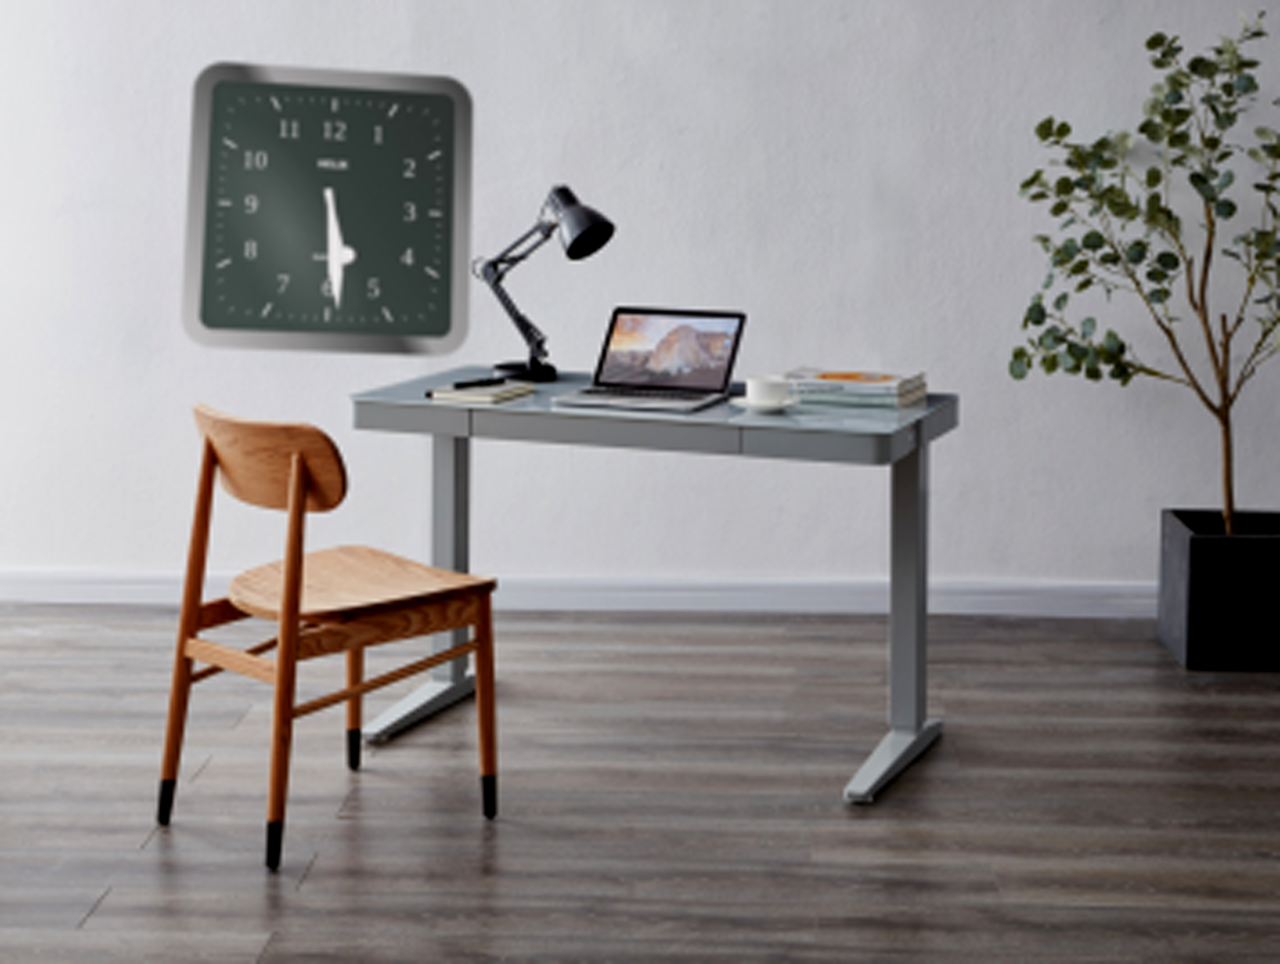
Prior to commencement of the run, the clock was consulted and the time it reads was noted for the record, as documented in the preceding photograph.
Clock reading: 5:29
